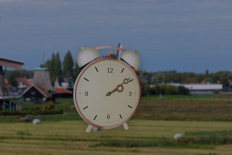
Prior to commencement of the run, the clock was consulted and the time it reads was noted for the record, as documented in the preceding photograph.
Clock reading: 2:09
